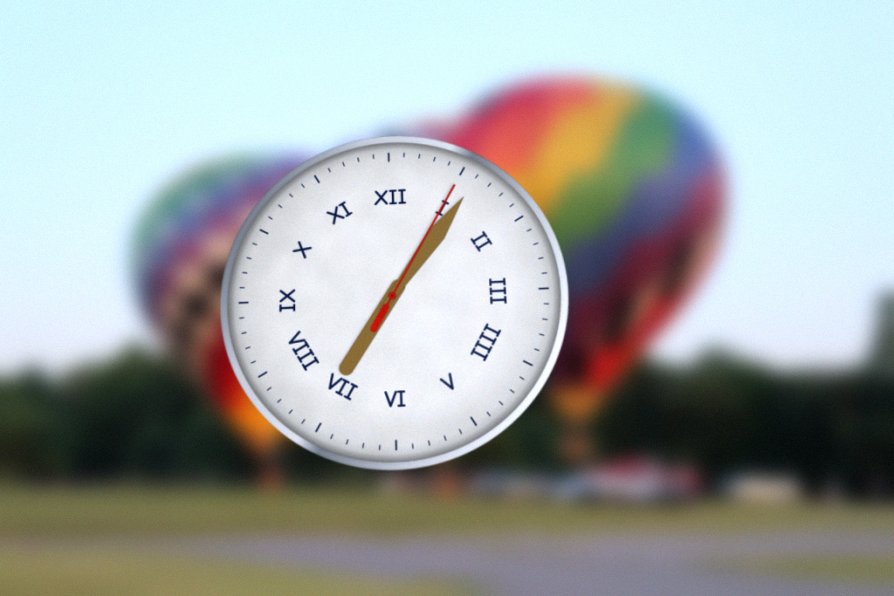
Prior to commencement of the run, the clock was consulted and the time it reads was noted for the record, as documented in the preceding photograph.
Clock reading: 7:06:05
